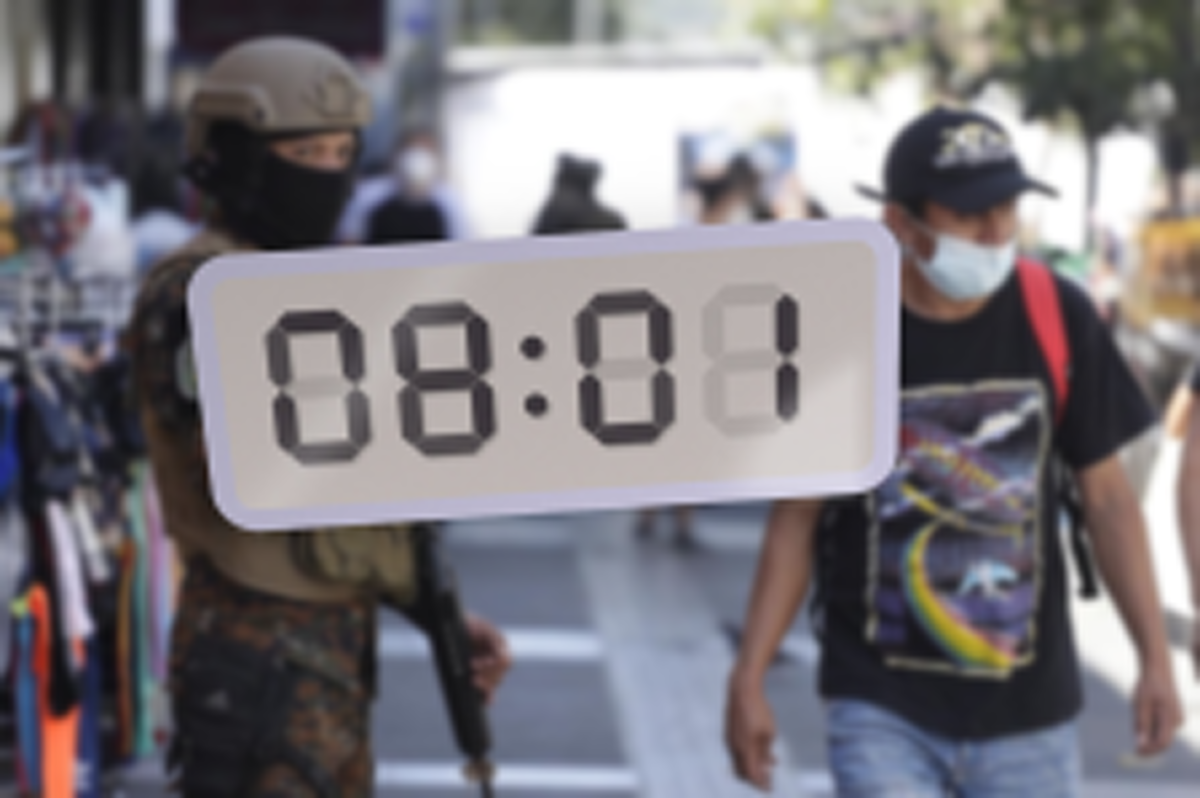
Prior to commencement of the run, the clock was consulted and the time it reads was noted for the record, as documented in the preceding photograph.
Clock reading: 8:01
